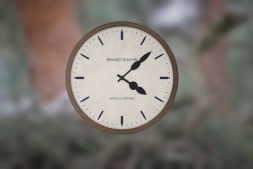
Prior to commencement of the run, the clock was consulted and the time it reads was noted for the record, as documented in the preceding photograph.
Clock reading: 4:08
